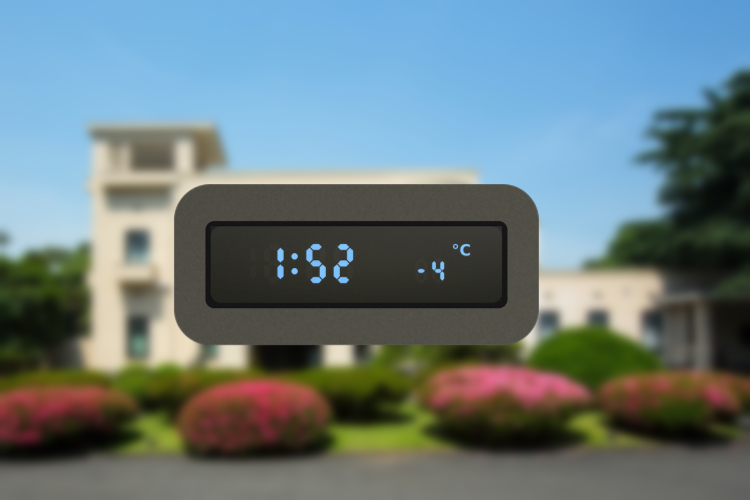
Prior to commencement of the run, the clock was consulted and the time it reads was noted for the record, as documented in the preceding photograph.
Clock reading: 1:52
